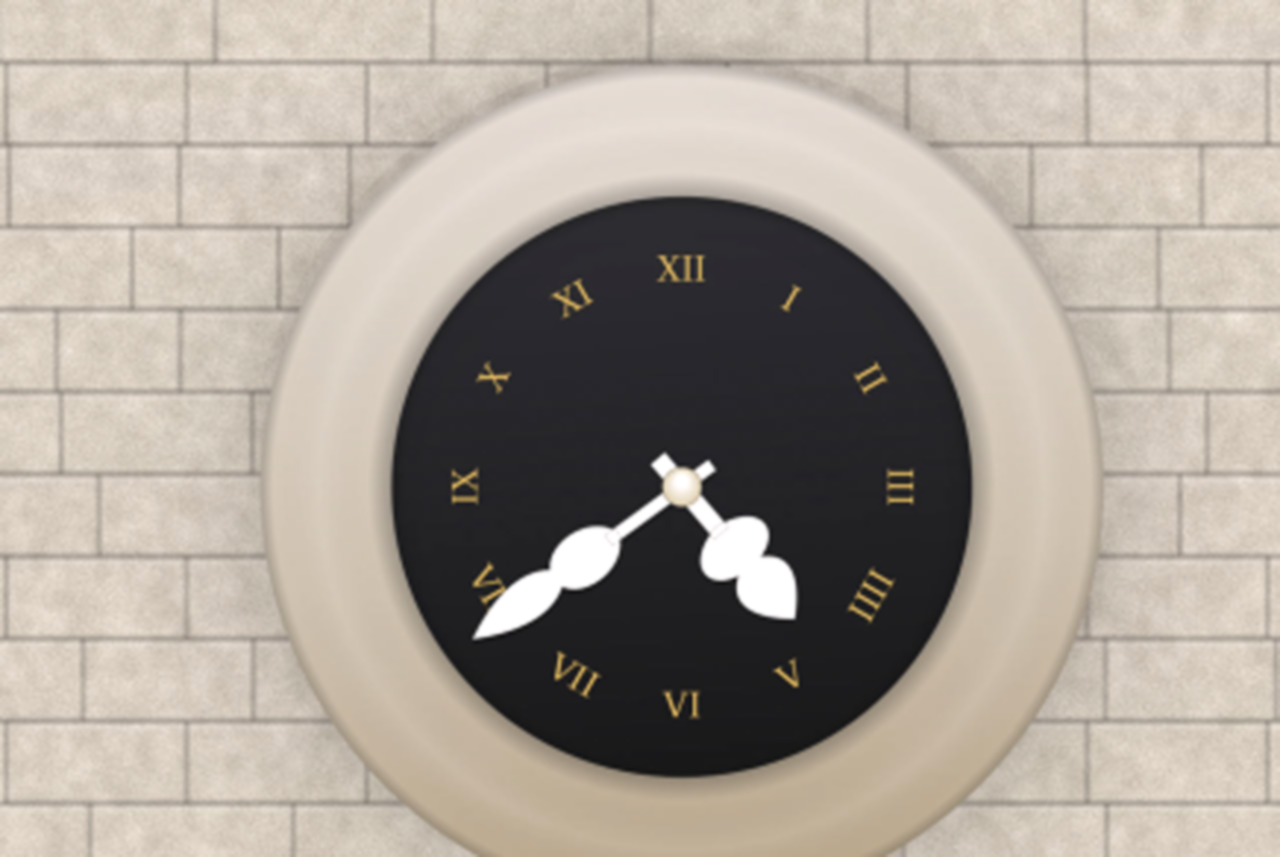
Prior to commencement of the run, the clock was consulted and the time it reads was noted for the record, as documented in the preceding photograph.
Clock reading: 4:39
